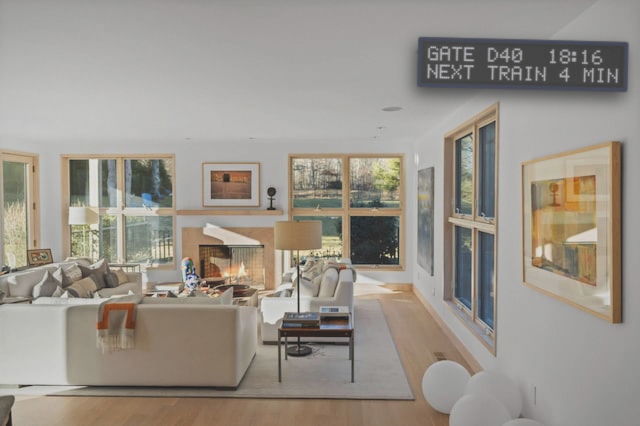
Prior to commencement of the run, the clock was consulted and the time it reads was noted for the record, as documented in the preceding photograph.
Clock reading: 18:16
